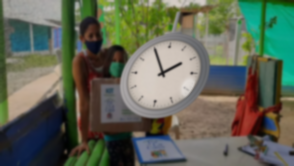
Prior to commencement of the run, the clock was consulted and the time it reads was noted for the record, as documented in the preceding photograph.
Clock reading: 1:55
